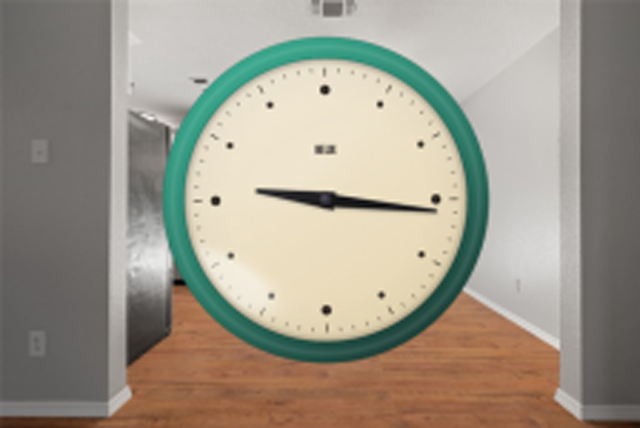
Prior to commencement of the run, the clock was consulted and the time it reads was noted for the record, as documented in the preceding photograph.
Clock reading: 9:16
